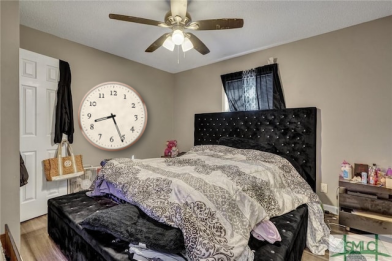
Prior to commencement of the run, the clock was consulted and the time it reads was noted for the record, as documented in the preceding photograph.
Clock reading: 8:26
